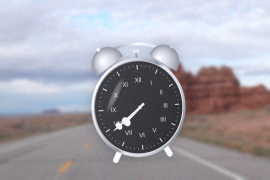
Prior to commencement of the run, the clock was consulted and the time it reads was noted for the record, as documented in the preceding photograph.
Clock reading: 7:39
